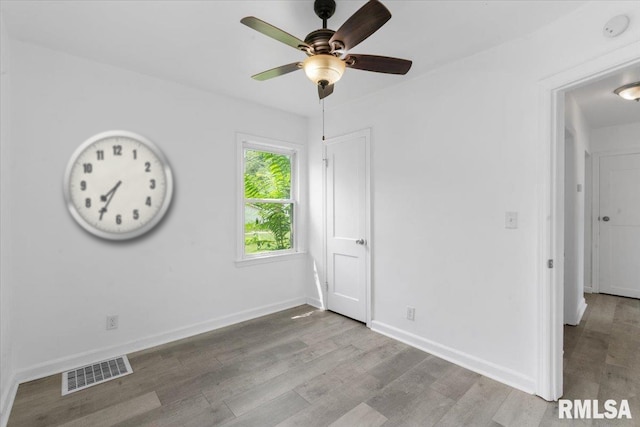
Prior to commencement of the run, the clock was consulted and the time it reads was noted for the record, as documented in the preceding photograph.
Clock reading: 7:35
